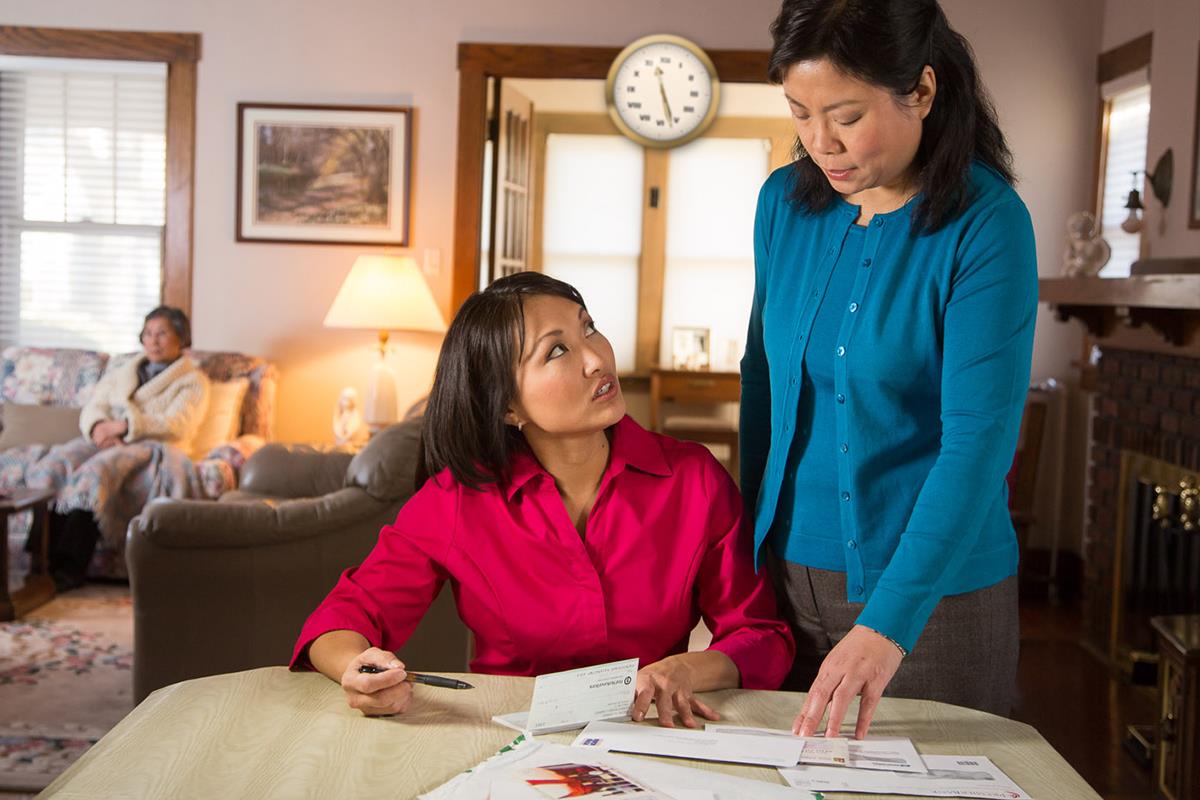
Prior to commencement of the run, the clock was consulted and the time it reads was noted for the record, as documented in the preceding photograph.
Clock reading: 11:27
